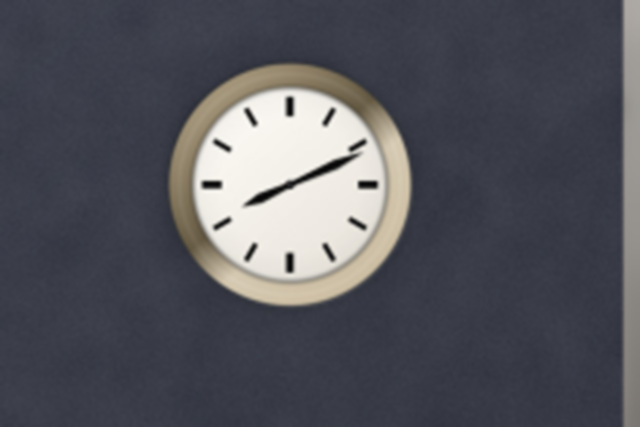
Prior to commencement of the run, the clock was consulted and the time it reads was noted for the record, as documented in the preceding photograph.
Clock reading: 8:11
